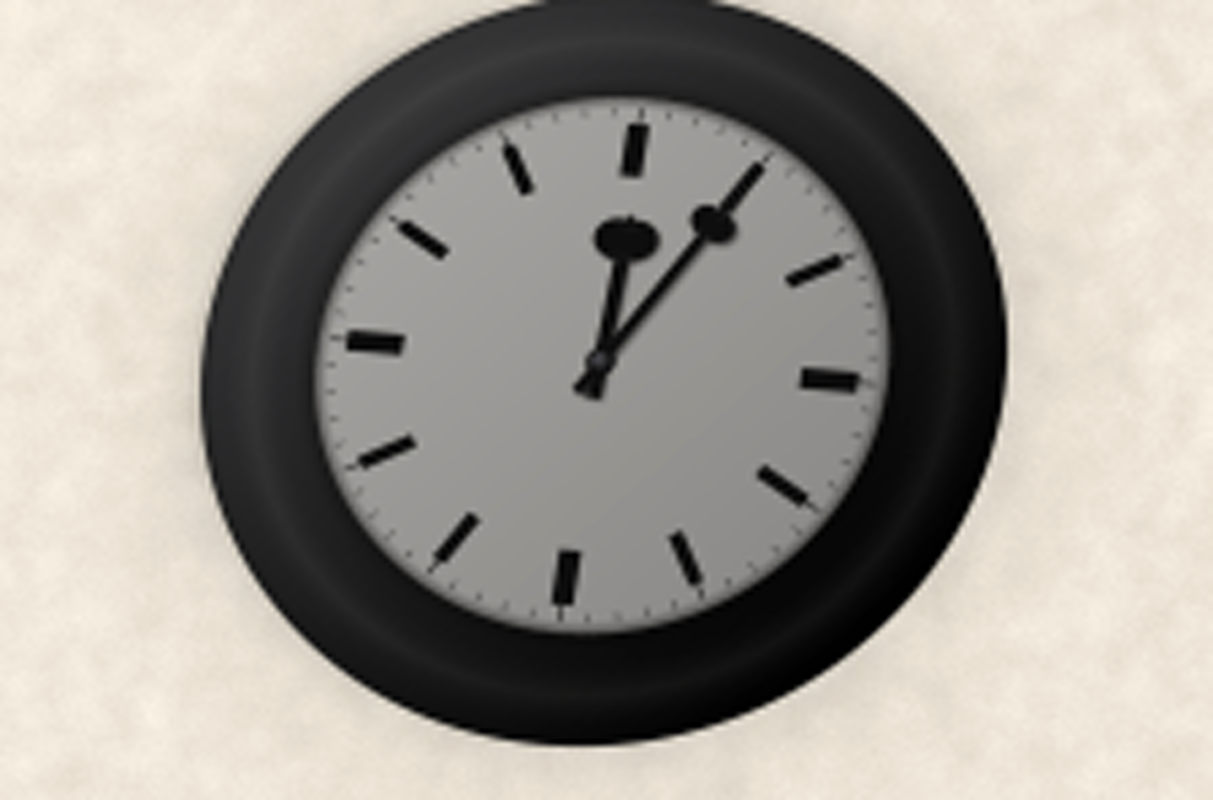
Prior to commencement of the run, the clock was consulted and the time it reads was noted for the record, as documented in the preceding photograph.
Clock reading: 12:05
